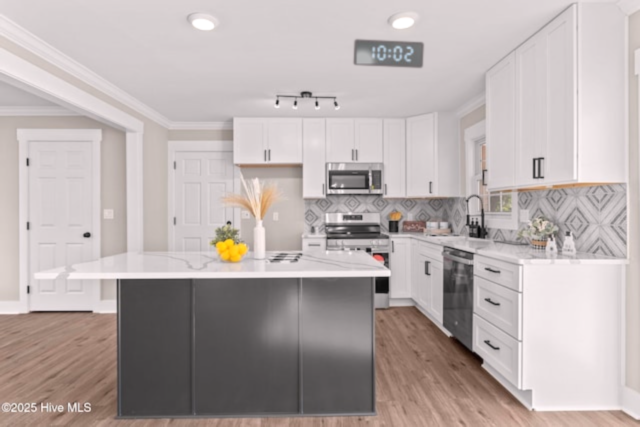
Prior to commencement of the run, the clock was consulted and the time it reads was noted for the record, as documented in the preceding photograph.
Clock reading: 10:02
